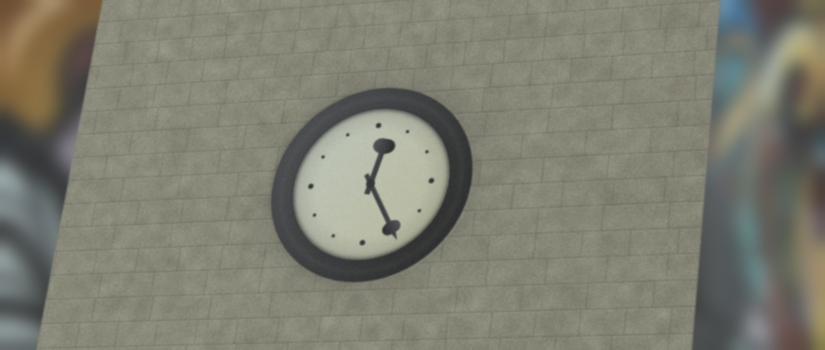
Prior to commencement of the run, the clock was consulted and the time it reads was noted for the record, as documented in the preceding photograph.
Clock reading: 12:25
